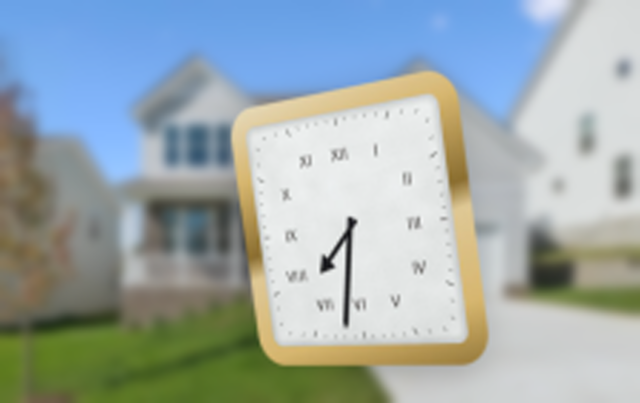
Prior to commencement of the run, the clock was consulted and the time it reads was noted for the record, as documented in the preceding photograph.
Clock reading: 7:32
